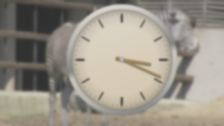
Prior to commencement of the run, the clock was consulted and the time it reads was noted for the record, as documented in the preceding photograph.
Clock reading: 3:19
